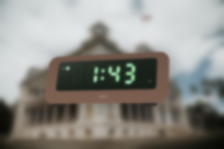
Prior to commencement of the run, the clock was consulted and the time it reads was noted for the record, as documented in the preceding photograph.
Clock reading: 1:43
